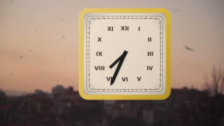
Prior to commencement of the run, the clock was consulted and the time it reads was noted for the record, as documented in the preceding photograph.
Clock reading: 7:34
